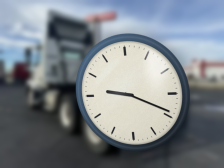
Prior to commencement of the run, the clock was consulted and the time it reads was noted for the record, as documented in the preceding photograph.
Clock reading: 9:19
